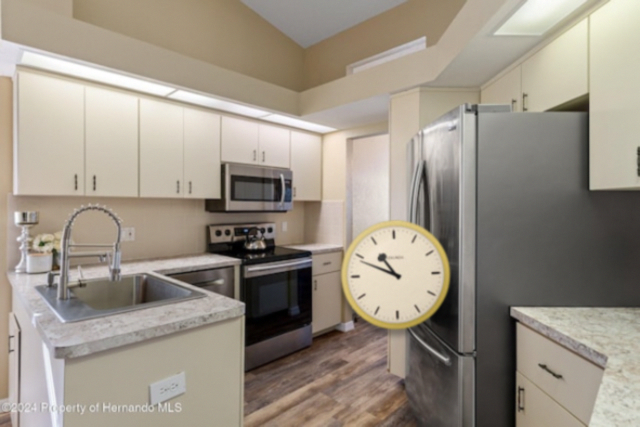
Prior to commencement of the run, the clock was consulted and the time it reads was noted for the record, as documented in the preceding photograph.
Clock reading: 10:49
